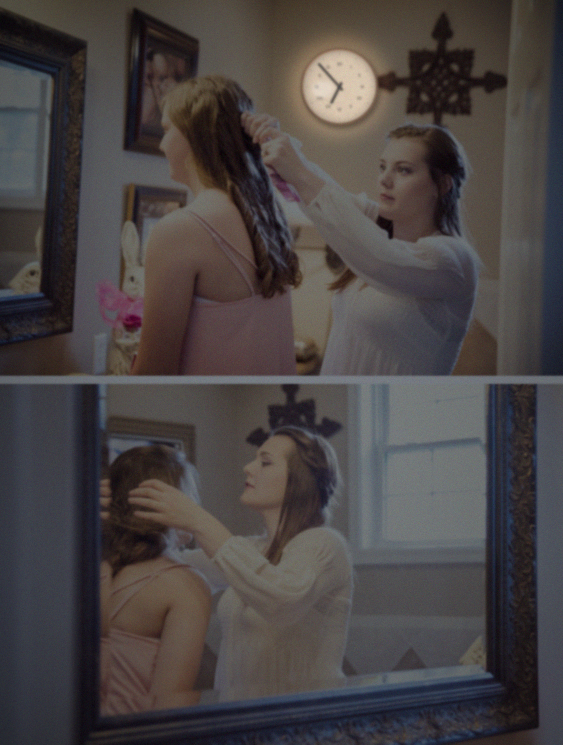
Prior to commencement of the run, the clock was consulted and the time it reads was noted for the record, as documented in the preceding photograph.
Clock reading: 6:53
